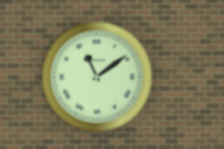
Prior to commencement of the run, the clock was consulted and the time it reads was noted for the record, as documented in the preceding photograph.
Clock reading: 11:09
